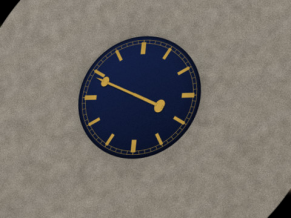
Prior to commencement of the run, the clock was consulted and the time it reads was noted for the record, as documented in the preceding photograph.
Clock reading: 3:49
